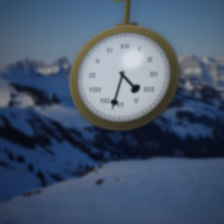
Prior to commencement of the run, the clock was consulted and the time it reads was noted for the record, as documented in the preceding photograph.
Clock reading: 4:32
